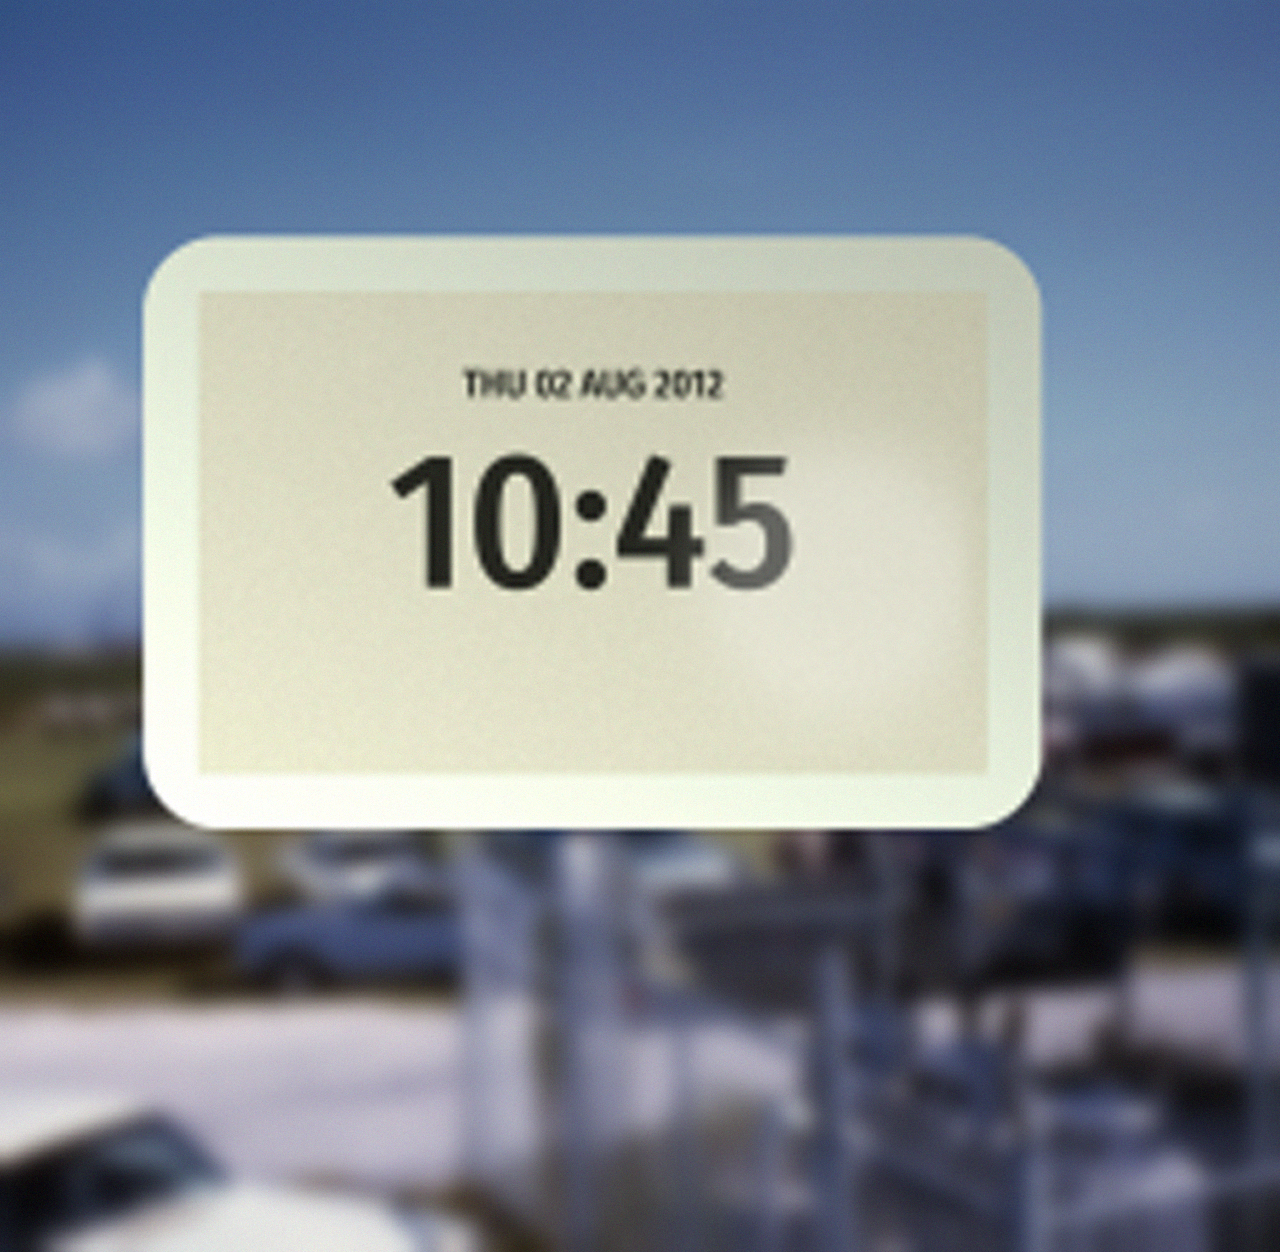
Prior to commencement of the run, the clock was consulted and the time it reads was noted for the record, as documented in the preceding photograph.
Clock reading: 10:45
